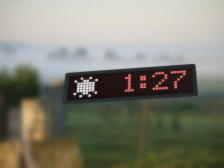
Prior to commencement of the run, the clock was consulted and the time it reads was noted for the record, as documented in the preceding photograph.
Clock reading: 1:27
